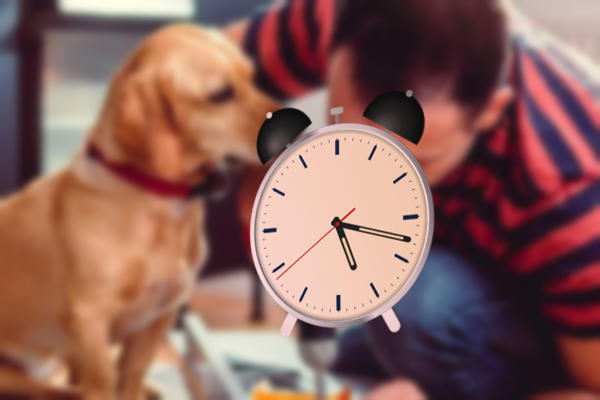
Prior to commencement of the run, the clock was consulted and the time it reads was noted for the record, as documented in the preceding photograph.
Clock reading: 5:17:39
